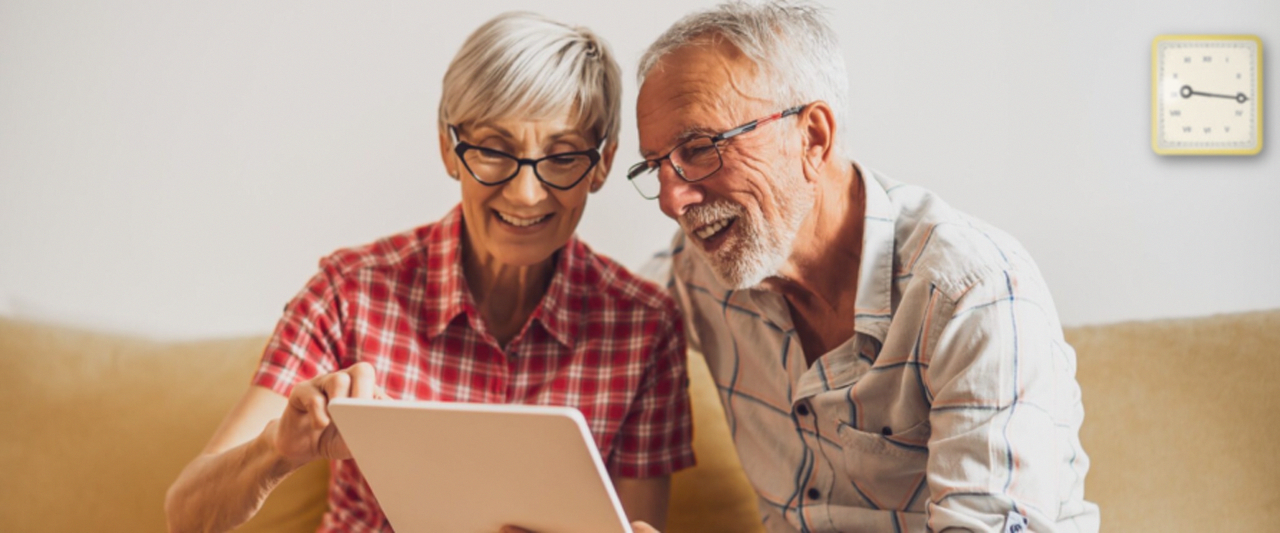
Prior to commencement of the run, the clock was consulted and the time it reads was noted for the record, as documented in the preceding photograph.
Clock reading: 9:16
